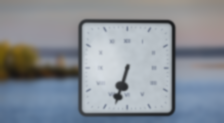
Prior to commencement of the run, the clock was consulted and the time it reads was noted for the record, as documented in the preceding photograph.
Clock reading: 6:33
